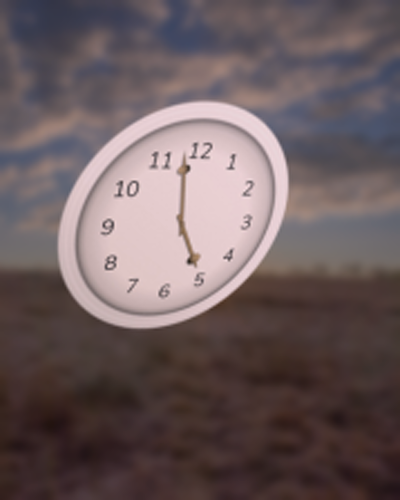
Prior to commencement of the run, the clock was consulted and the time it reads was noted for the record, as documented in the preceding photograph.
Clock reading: 4:58
